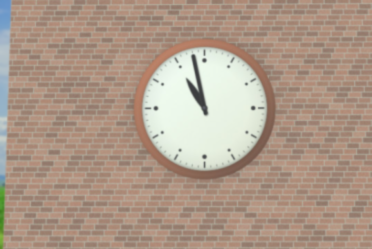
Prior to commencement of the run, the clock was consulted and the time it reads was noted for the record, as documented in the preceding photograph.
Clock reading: 10:58
